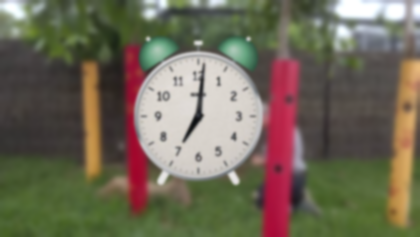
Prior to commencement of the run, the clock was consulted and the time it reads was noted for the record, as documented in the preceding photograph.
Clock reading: 7:01
